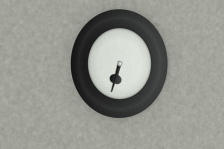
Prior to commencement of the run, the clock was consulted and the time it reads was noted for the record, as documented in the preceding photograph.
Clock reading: 6:33
